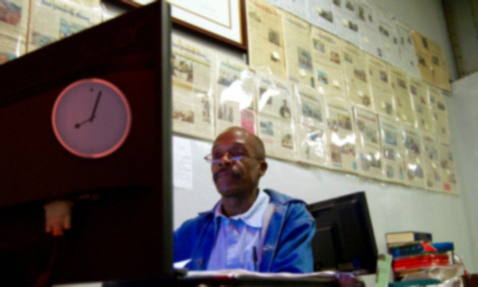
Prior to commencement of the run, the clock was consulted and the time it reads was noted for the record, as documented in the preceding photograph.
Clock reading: 8:03
